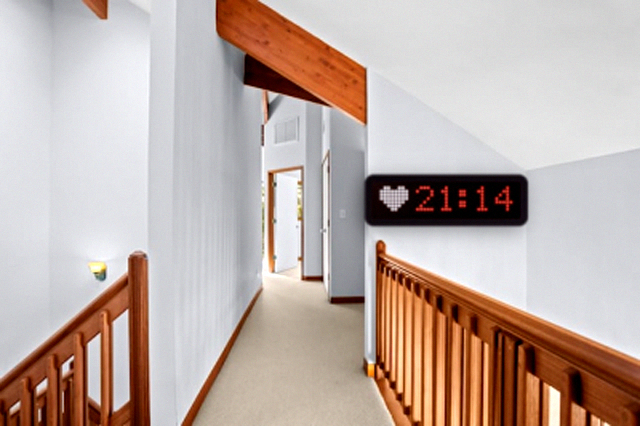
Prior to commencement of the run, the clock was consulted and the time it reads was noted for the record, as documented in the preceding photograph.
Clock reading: 21:14
